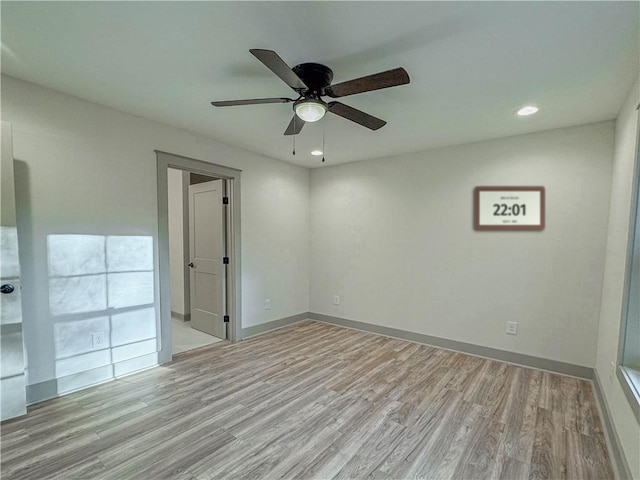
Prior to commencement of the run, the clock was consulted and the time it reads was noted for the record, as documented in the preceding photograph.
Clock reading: 22:01
